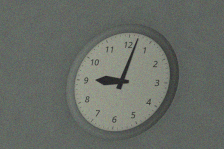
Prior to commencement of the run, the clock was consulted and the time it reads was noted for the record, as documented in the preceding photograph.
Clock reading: 9:02
